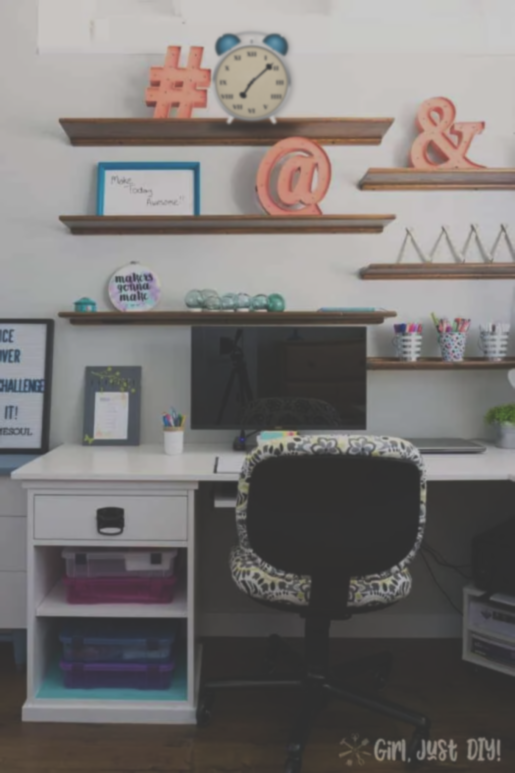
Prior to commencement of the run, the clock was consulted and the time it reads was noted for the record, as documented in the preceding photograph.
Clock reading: 7:08
